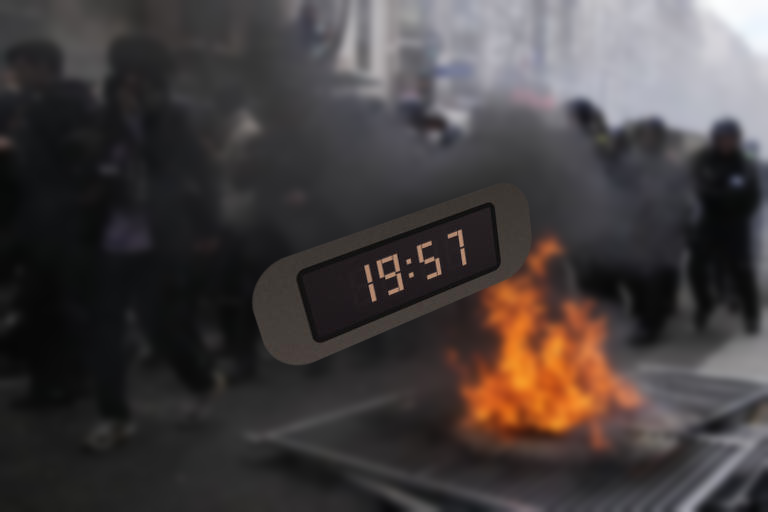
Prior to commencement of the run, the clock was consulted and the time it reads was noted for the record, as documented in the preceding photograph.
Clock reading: 19:57
